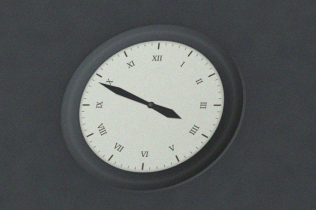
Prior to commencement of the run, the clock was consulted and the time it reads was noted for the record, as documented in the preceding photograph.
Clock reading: 3:49
